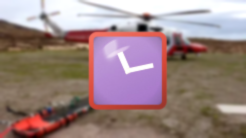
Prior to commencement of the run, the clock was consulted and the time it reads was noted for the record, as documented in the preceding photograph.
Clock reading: 11:13
